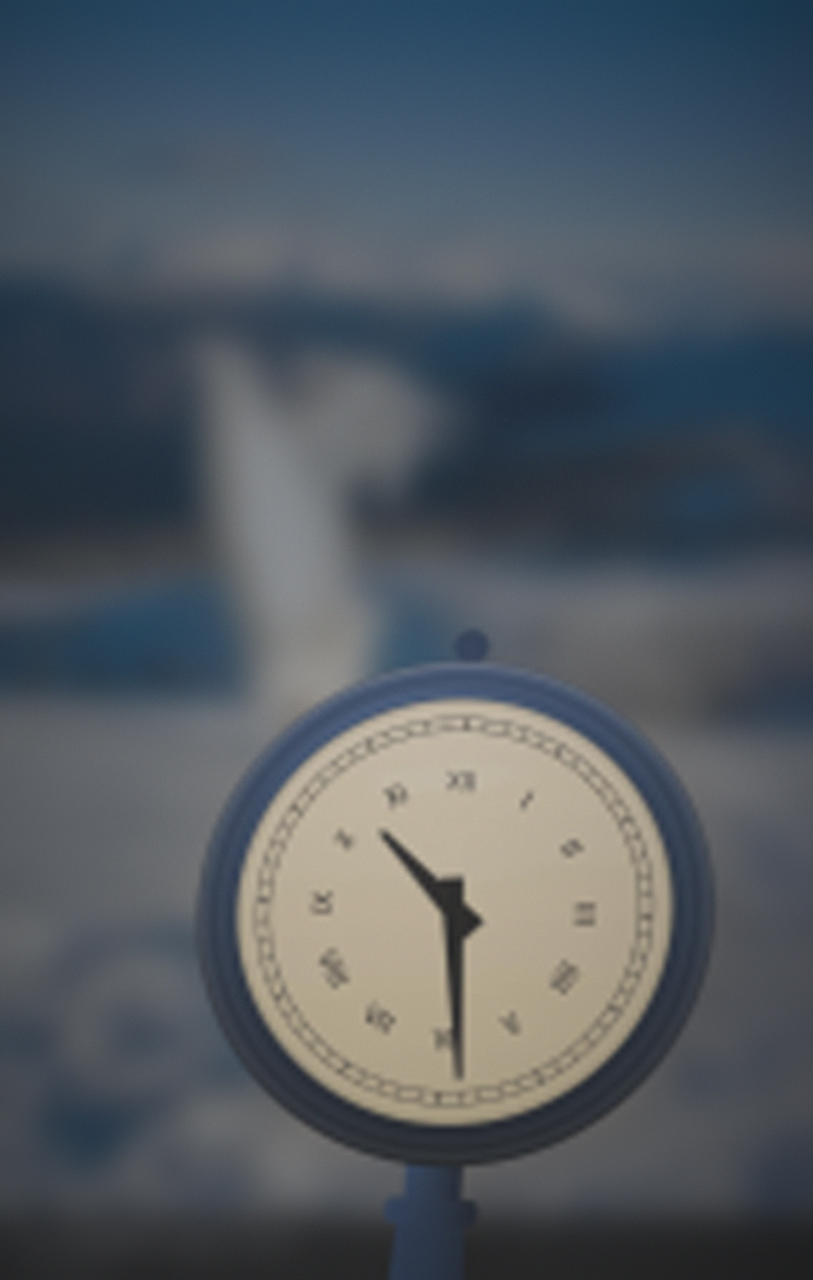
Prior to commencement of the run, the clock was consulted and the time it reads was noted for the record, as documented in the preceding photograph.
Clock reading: 10:29
